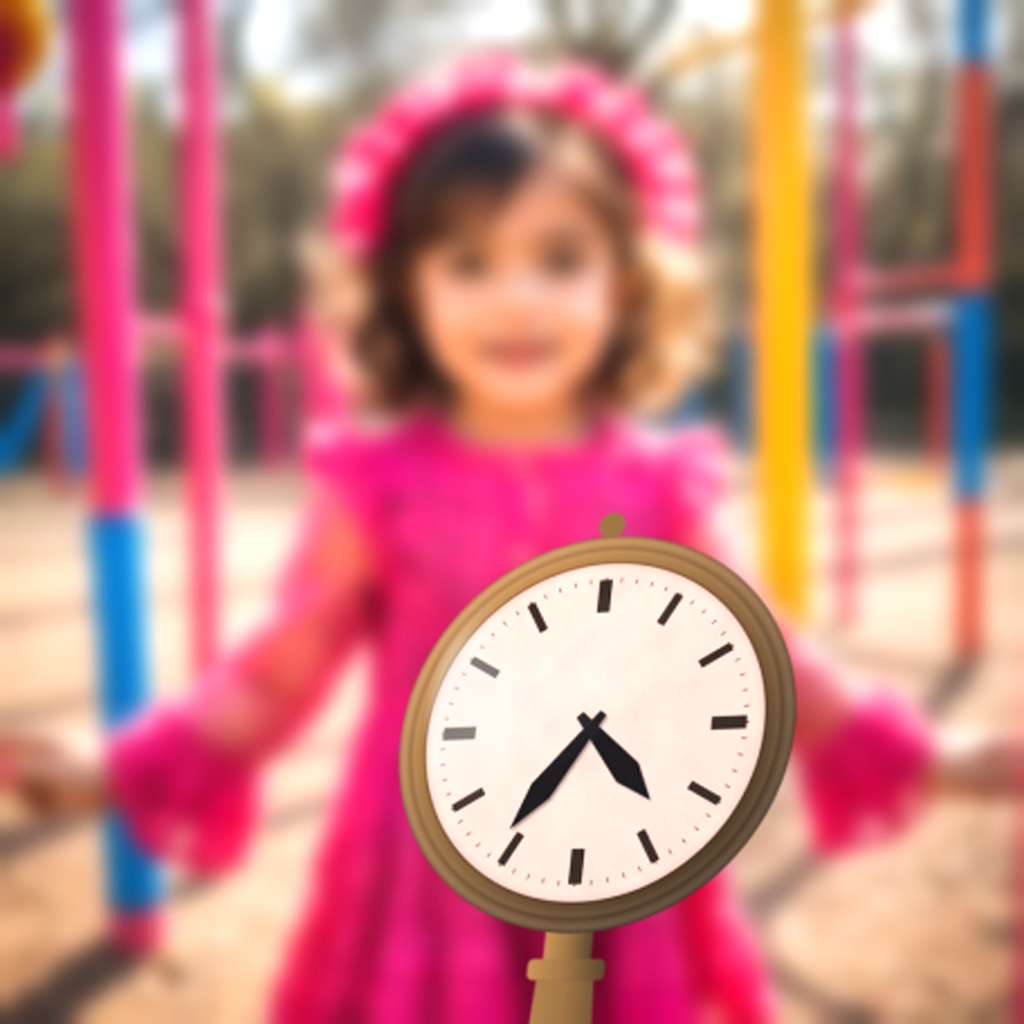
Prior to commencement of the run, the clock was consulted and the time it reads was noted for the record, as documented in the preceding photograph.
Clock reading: 4:36
